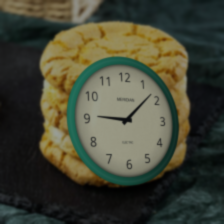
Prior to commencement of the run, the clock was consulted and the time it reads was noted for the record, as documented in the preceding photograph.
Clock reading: 9:08
